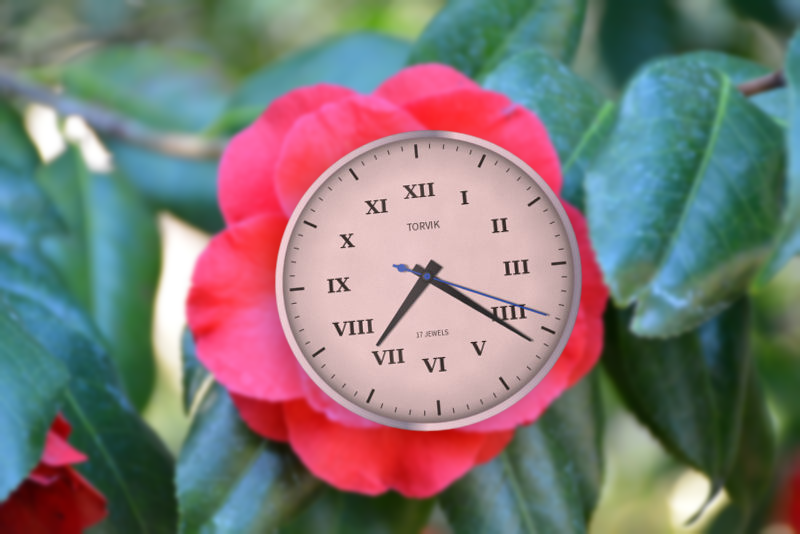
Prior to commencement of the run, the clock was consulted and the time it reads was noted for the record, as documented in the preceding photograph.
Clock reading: 7:21:19
